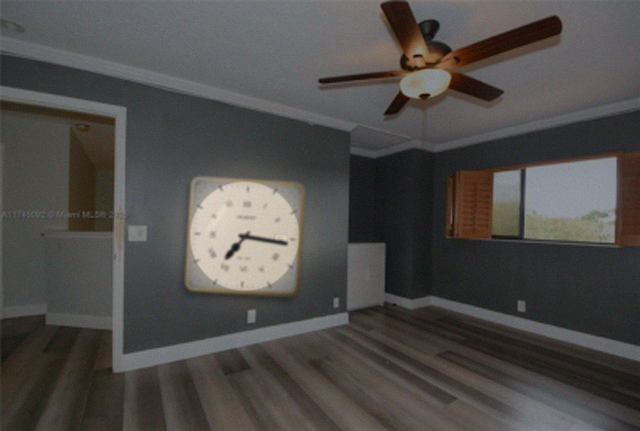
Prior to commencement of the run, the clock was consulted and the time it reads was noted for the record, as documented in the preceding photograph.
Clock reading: 7:16
